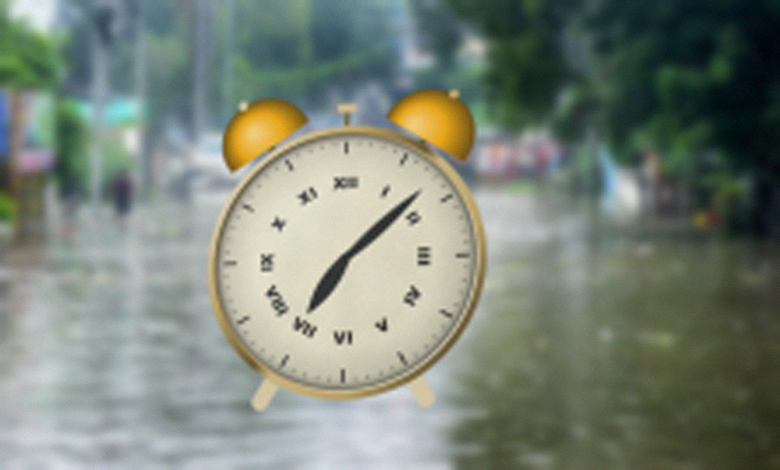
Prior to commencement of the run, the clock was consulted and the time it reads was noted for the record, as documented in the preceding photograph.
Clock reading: 7:08
